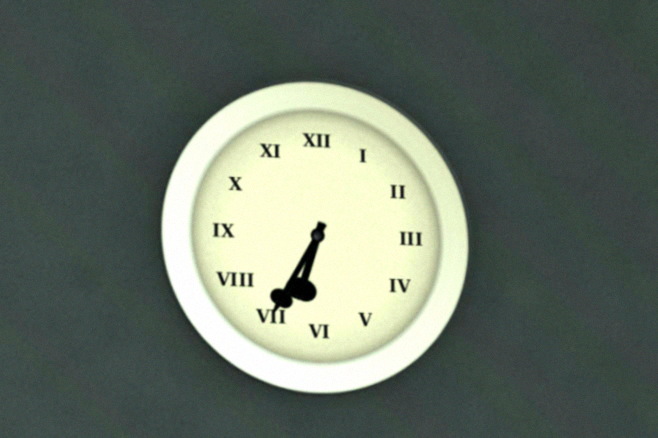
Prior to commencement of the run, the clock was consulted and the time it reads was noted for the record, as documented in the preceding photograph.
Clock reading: 6:35
